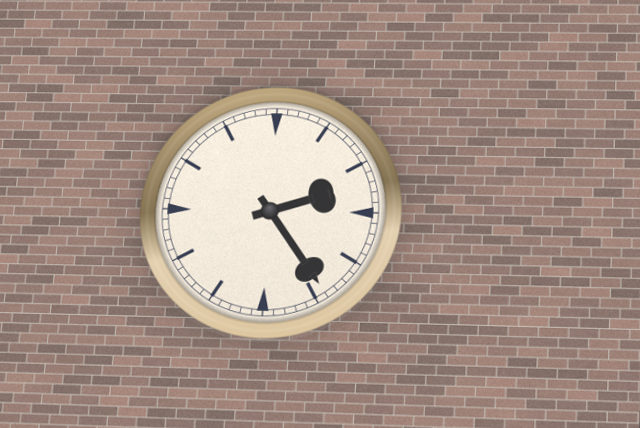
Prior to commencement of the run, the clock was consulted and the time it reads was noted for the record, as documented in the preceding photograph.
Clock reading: 2:24
